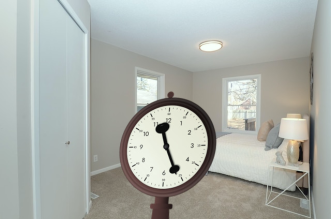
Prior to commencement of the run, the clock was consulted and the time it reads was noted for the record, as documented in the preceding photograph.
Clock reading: 11:26
